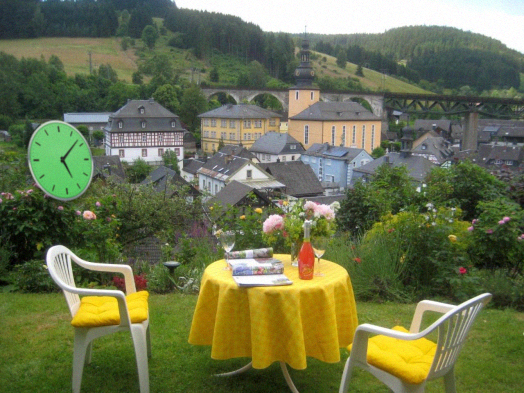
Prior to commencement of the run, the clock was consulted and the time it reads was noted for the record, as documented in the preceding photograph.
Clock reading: 5:08
